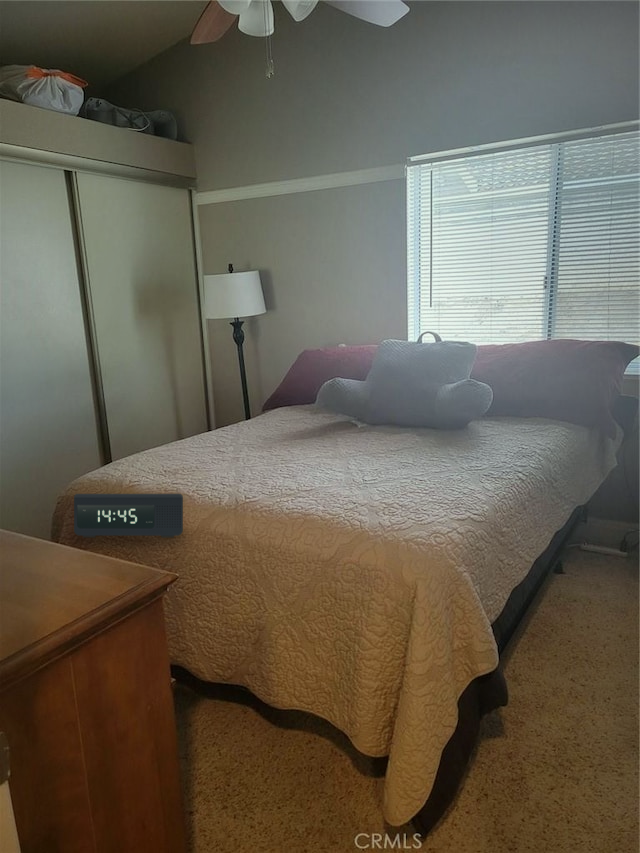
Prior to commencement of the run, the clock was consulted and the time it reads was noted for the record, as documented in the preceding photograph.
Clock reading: 14:45
